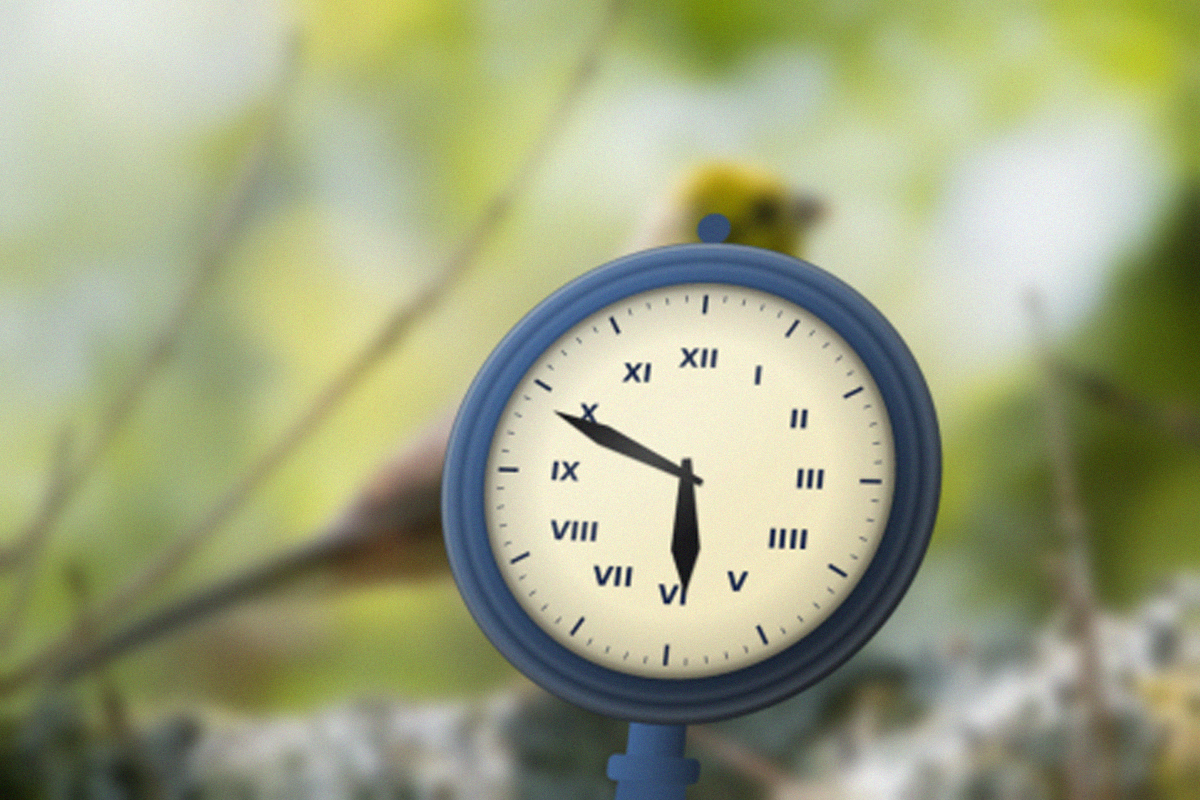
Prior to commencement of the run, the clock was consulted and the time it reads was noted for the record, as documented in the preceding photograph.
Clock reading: 5:49
